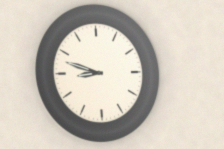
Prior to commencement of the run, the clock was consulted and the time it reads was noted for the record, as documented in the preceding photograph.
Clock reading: 8:48
